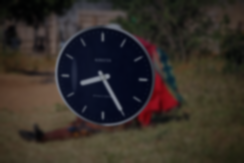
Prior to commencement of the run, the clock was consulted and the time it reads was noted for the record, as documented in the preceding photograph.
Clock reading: 8:25
